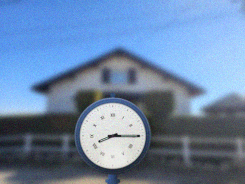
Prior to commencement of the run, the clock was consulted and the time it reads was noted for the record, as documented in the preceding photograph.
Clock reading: 8:15
